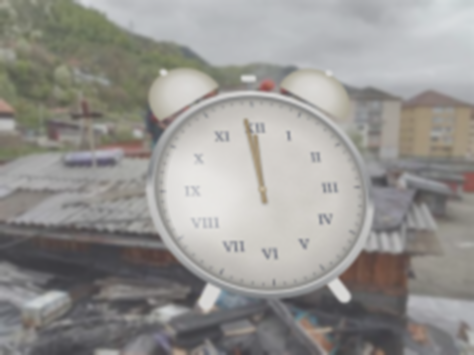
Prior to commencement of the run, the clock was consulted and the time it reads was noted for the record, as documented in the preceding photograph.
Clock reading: 11:59
